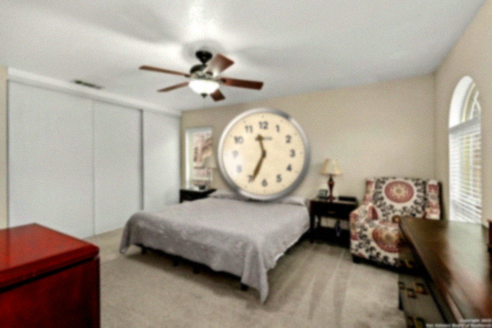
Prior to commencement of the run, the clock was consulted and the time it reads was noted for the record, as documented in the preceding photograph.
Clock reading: 11:34
